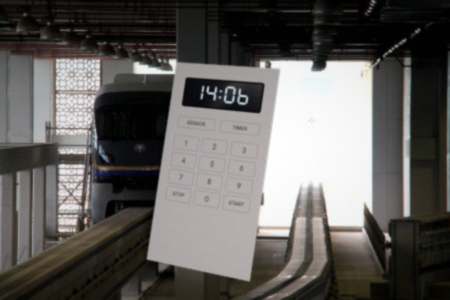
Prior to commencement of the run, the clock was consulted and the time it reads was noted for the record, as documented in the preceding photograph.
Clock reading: 14:06
